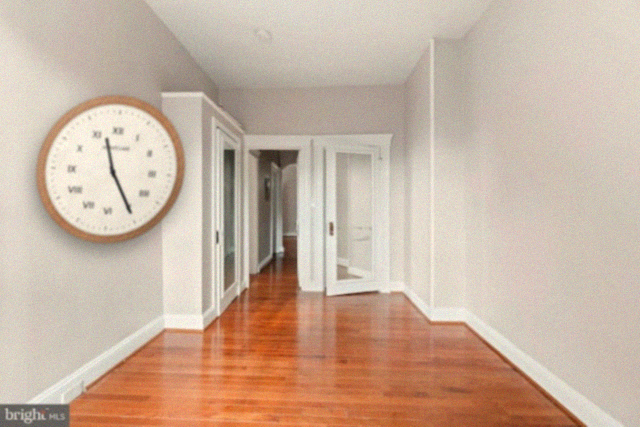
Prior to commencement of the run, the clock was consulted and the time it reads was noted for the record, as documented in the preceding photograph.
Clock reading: 11:25
